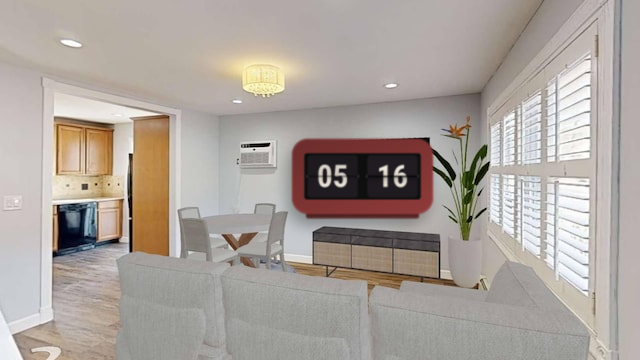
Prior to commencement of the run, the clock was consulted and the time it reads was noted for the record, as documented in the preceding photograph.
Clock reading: 5:16
